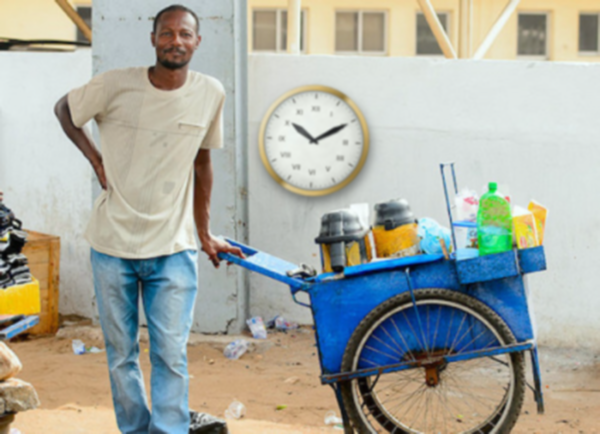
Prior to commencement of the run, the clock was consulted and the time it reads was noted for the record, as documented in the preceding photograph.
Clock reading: 10:10
